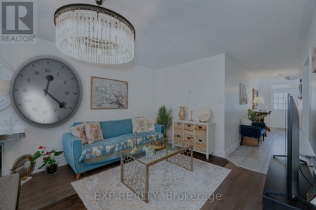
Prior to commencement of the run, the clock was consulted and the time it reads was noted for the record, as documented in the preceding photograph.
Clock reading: 12:21
